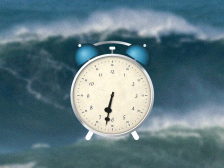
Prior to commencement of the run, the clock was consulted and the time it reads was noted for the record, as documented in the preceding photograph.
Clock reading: 6:32
